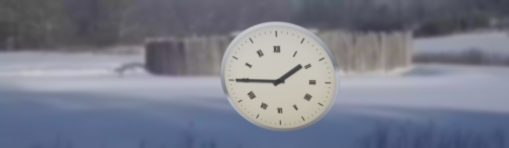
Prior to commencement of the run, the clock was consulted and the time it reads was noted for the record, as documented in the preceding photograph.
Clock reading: 1:45
